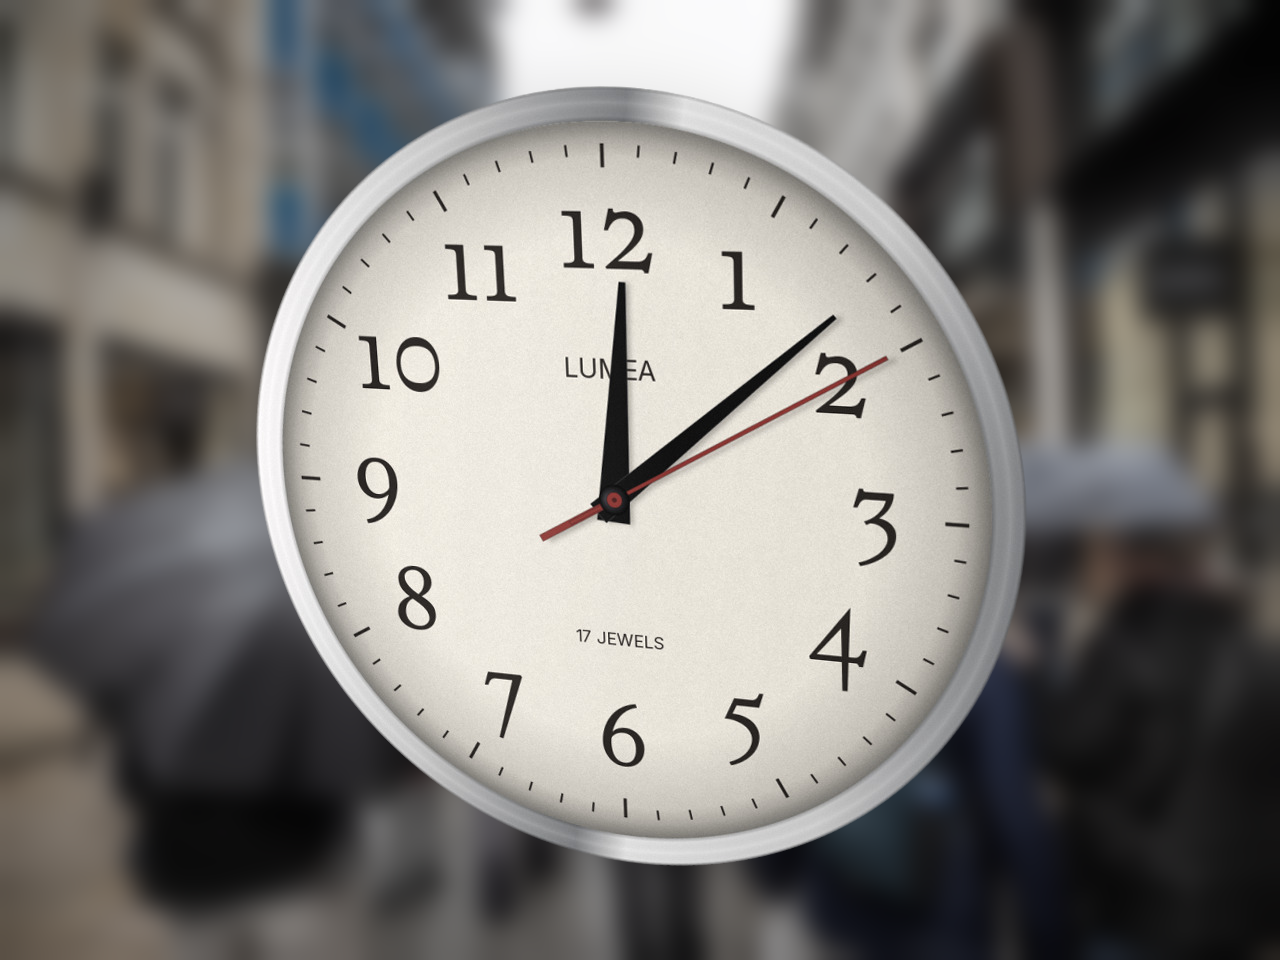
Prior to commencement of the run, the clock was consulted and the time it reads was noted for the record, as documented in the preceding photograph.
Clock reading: 12:08:10
